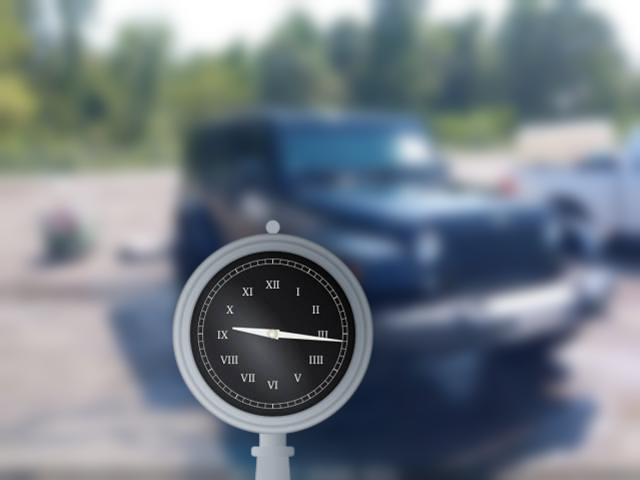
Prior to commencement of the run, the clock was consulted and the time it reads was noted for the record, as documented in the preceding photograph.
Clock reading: 9:16
